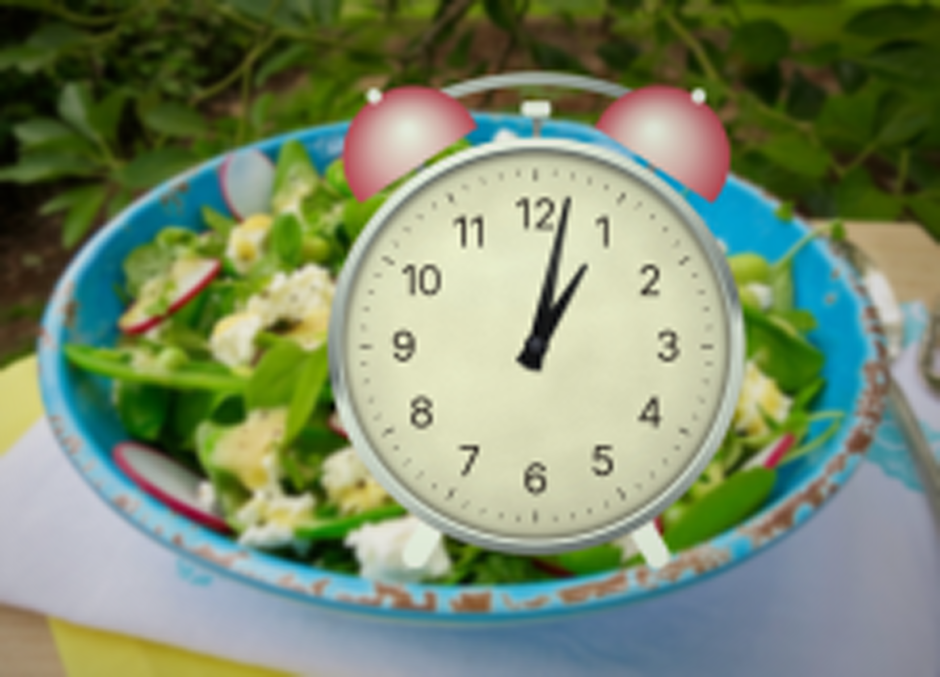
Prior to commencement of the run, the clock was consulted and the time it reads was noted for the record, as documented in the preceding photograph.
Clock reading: 1:02
